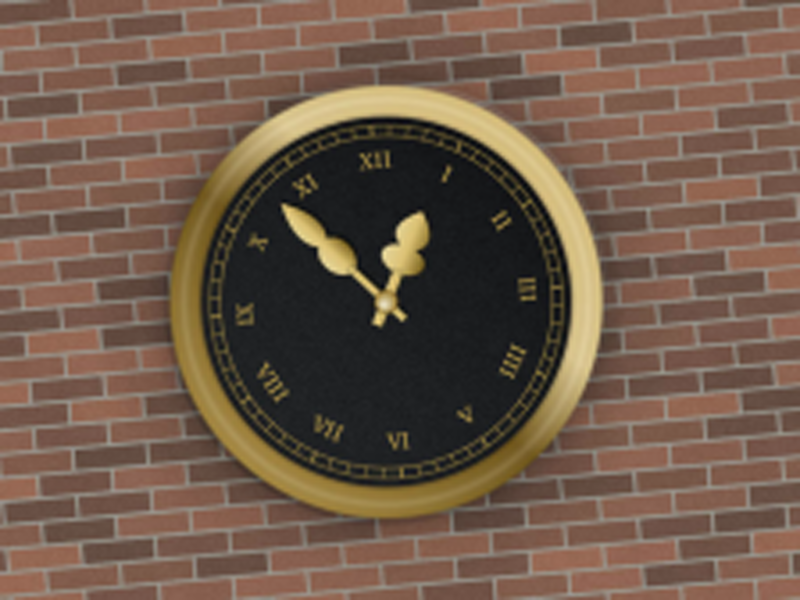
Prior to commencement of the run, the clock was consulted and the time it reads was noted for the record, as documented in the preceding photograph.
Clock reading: 12:53
